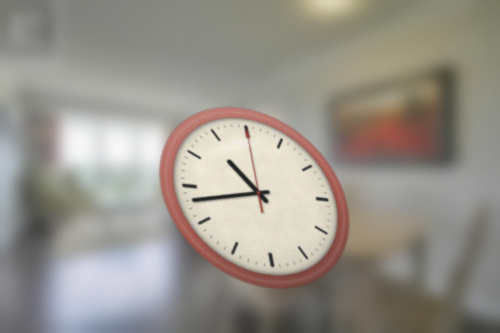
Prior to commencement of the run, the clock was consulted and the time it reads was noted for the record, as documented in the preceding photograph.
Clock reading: 10:43:00
